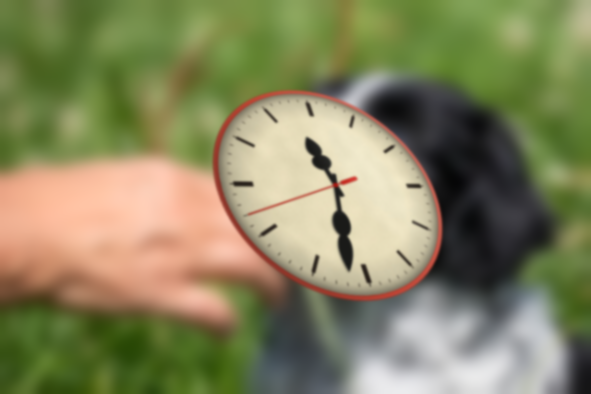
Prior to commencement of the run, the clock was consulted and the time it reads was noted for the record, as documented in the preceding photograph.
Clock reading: 11:31:42
